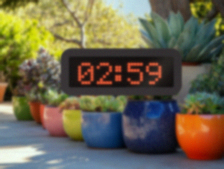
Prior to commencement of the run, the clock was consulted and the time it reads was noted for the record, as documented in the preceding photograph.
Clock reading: 2:59
